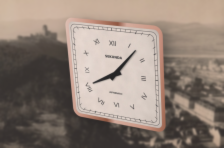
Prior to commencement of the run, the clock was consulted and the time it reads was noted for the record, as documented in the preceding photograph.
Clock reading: 8:07
